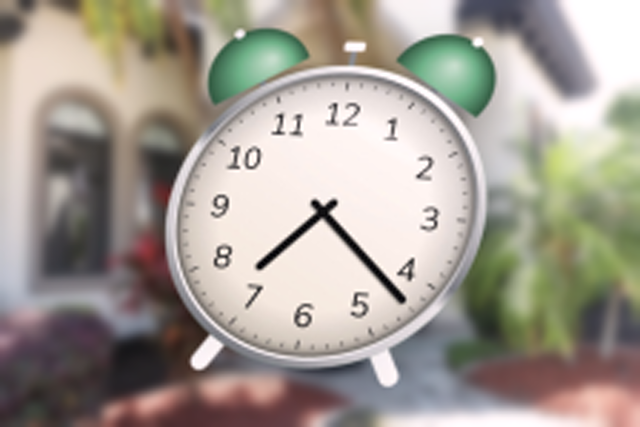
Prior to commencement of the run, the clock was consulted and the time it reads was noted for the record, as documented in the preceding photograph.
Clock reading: 7:22
